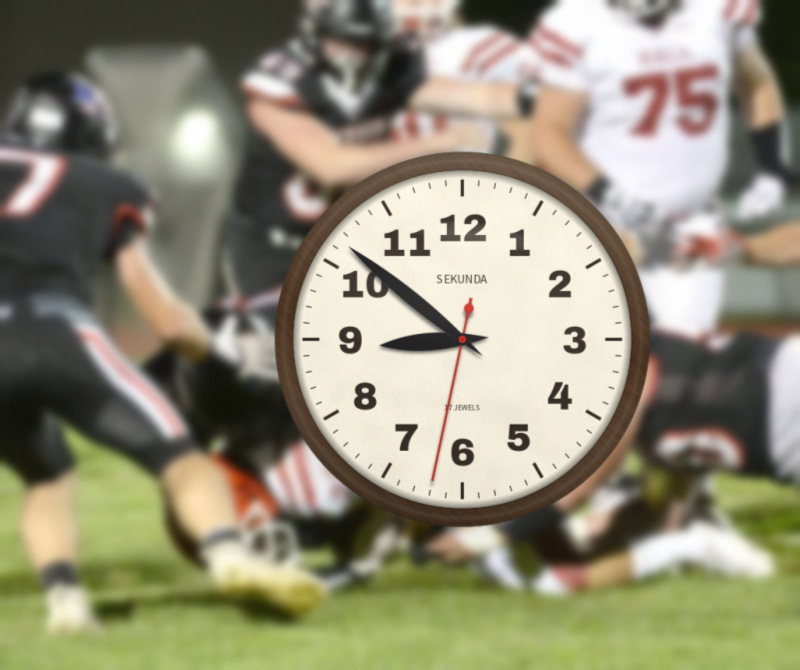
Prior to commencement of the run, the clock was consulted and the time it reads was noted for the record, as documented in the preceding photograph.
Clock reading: 8:51:32
